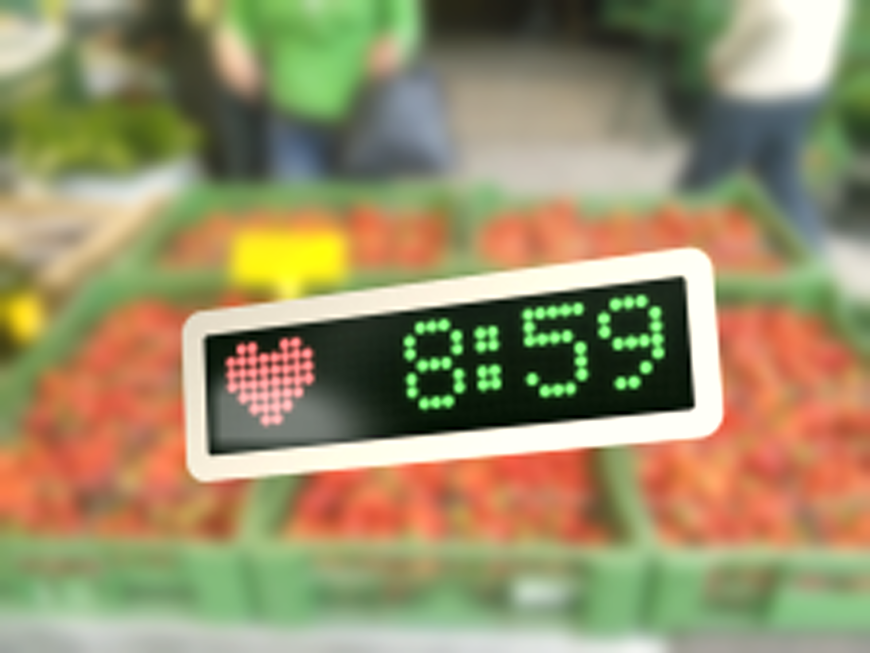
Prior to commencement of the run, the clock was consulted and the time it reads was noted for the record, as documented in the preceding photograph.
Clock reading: 8:59
